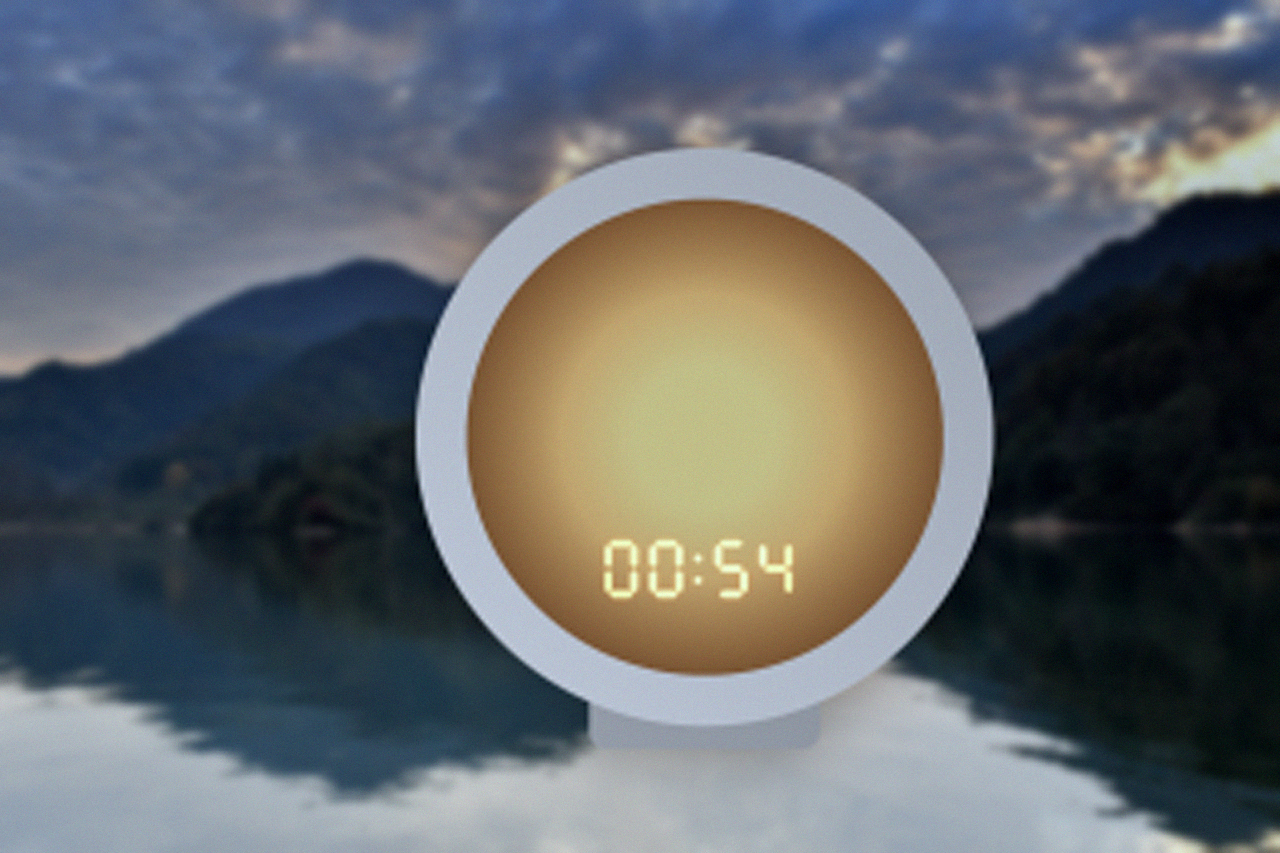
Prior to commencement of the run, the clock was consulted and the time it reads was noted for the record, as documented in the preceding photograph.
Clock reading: 0:54
